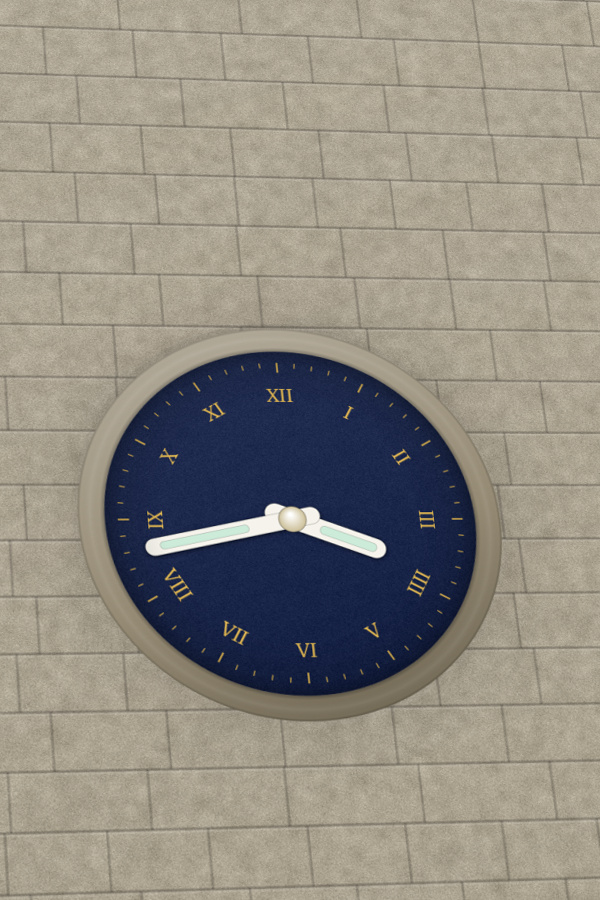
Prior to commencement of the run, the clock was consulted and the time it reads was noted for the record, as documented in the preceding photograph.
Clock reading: 3:43
